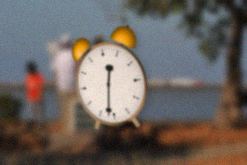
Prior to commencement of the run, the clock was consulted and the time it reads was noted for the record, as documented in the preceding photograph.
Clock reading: 12:32
